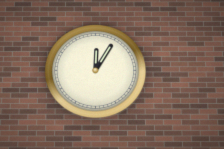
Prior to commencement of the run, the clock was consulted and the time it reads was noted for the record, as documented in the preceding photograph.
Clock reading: 12:05
